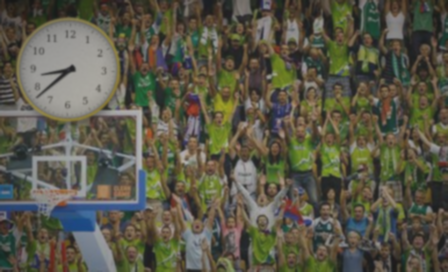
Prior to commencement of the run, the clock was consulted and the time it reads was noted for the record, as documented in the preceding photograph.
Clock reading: 8:38
